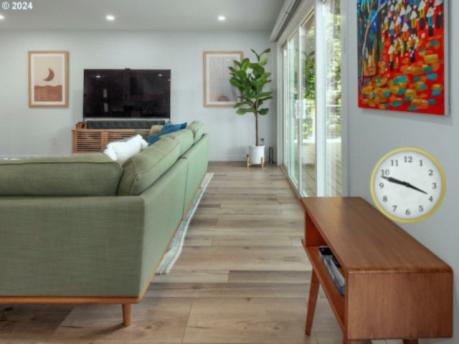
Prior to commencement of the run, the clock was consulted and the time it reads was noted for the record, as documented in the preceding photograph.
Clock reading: 3:48
